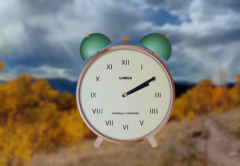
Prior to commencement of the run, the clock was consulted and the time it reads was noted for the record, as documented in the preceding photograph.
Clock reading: 2:10
